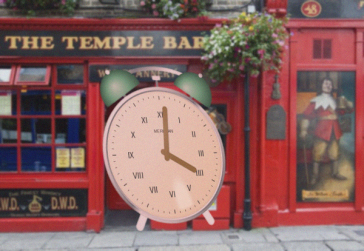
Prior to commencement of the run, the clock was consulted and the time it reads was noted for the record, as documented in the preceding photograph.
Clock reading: 4:01
